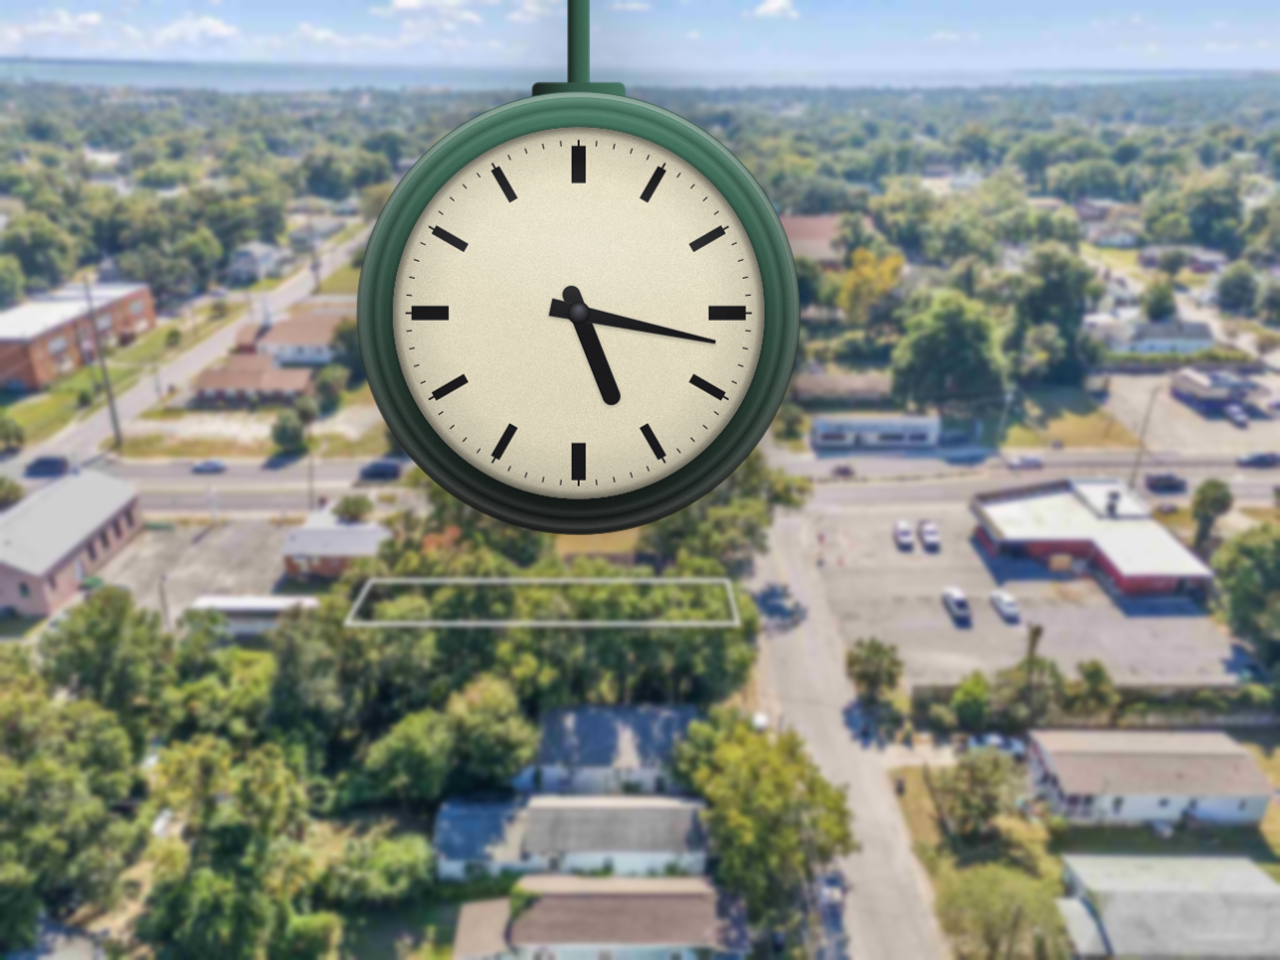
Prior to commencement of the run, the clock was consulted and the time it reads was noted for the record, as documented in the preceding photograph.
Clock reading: 5:17
